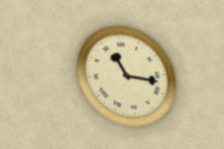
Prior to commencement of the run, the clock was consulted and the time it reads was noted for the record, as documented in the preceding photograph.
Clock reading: 11:17
